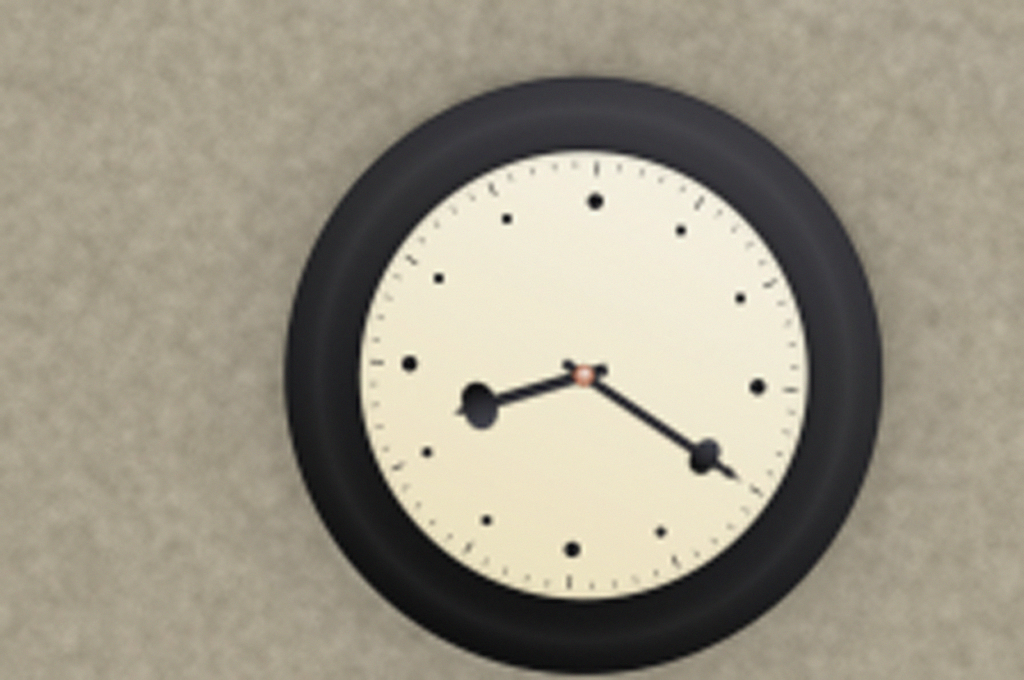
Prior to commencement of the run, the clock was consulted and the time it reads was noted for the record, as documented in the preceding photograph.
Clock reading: 8:20
